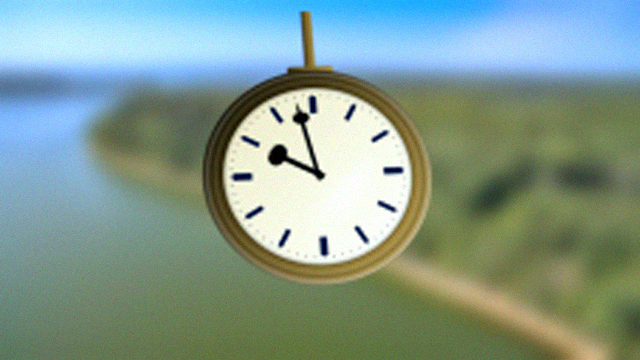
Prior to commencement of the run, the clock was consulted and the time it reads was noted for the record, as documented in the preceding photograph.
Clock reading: 9:58
